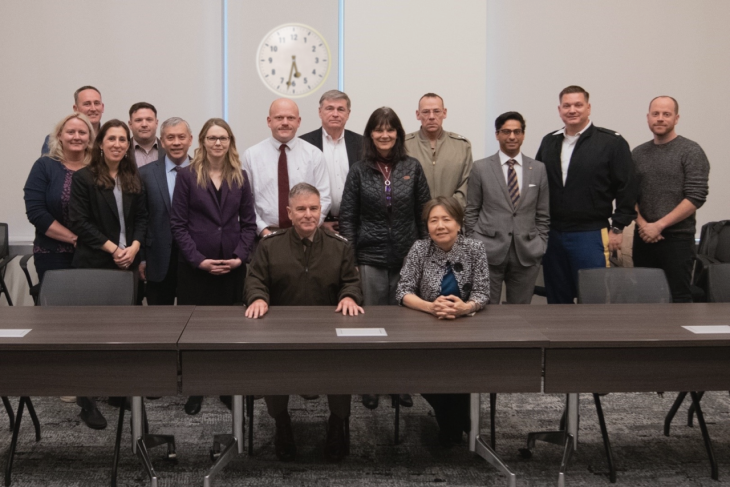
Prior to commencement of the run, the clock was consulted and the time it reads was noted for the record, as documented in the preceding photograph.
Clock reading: 5:32
